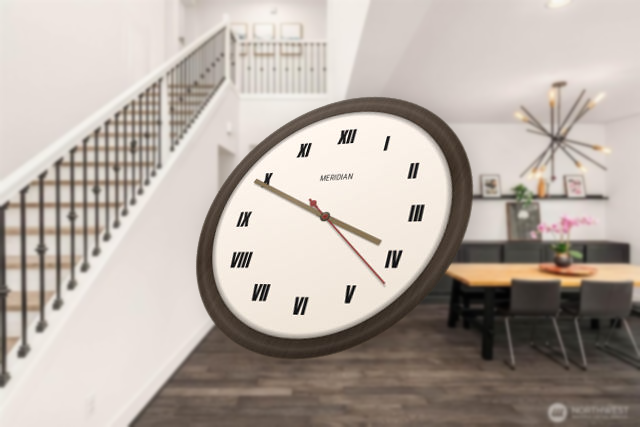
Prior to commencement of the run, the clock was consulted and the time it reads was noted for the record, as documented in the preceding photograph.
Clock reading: 3:49:22
